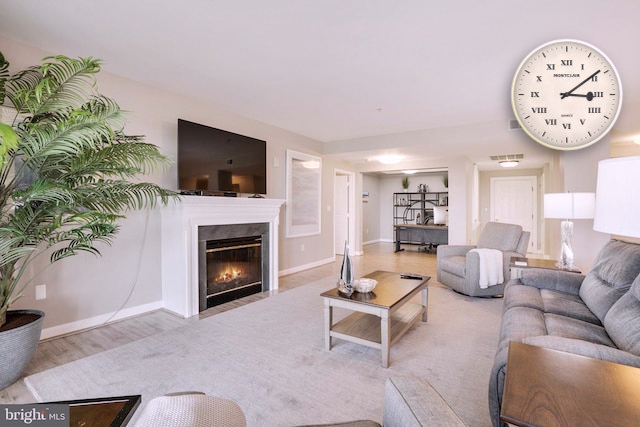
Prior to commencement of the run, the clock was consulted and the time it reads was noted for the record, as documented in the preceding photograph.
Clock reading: 3:09
